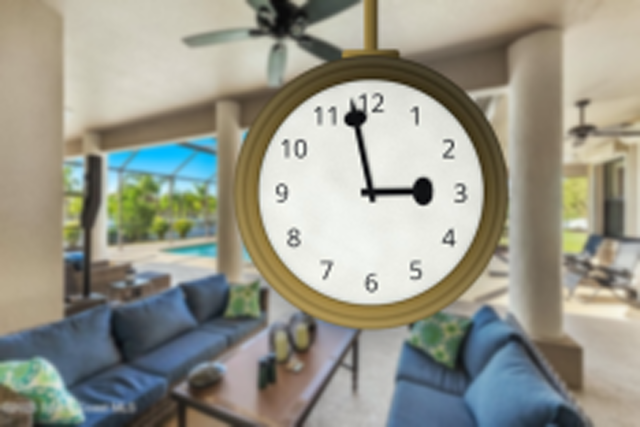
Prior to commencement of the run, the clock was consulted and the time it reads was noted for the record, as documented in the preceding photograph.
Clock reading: 2:58
